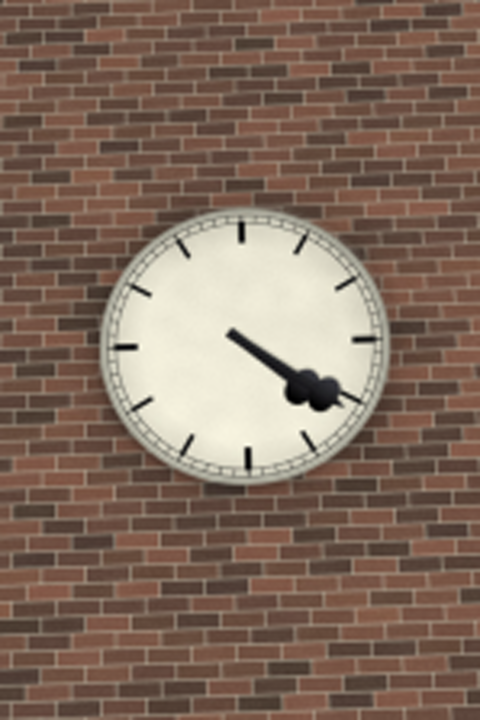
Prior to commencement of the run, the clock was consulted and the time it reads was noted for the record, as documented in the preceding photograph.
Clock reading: 4:21
